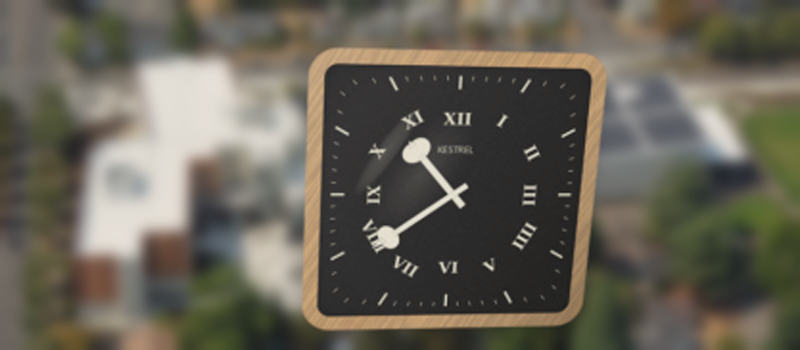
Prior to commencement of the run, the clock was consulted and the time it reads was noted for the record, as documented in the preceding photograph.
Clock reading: 10:39
